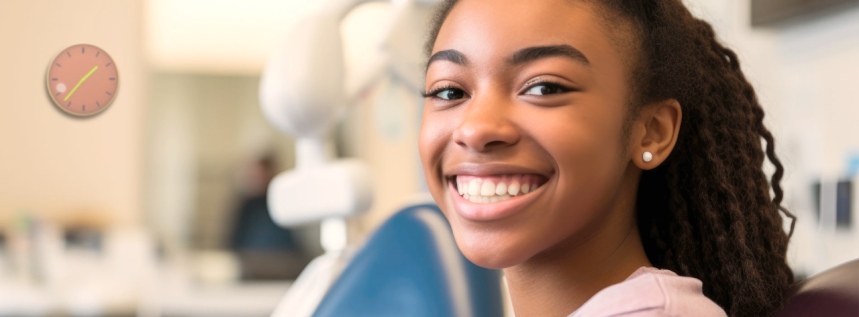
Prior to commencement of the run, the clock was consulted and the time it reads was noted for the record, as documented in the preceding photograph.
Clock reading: 1:37
